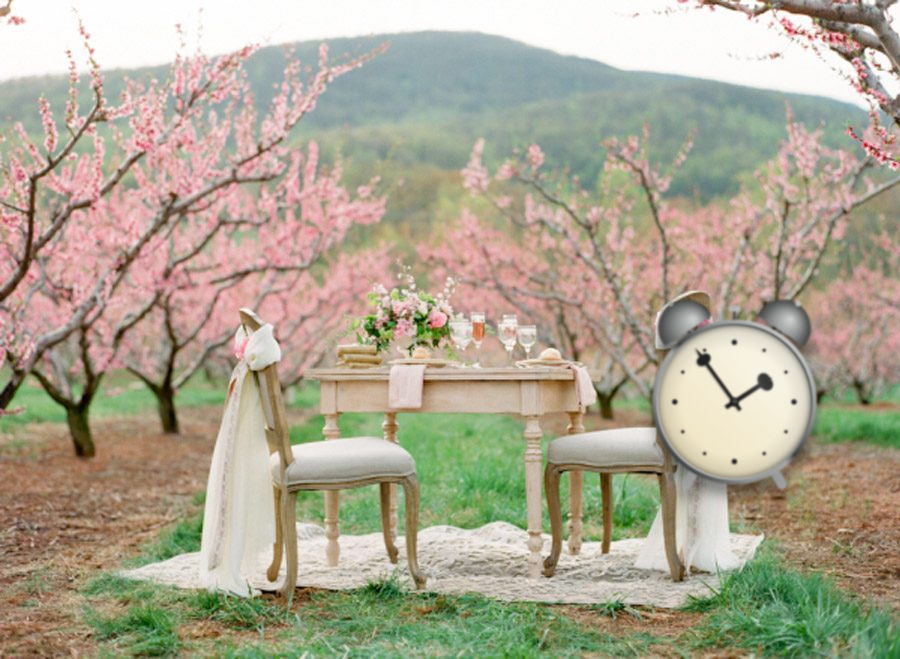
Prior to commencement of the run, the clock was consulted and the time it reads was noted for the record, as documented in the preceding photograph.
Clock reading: 1:54
